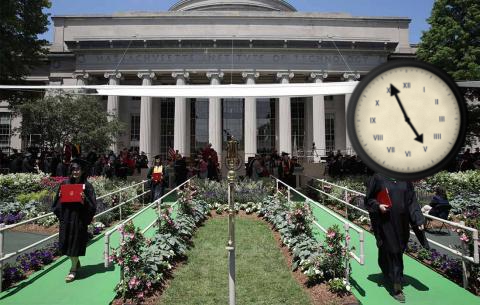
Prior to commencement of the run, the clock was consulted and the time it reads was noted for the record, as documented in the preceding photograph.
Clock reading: 4:56
